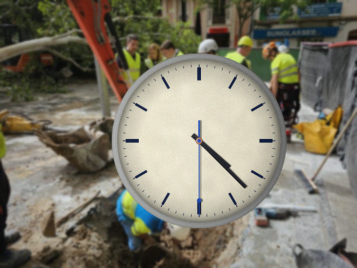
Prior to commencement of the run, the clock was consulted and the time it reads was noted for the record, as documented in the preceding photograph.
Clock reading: 4:22:30
